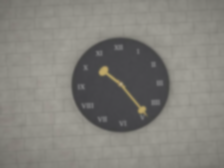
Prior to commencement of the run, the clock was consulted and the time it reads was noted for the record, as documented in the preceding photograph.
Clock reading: 10:24
